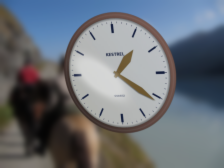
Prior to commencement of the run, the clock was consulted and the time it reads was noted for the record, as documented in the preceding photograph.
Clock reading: 1:21
